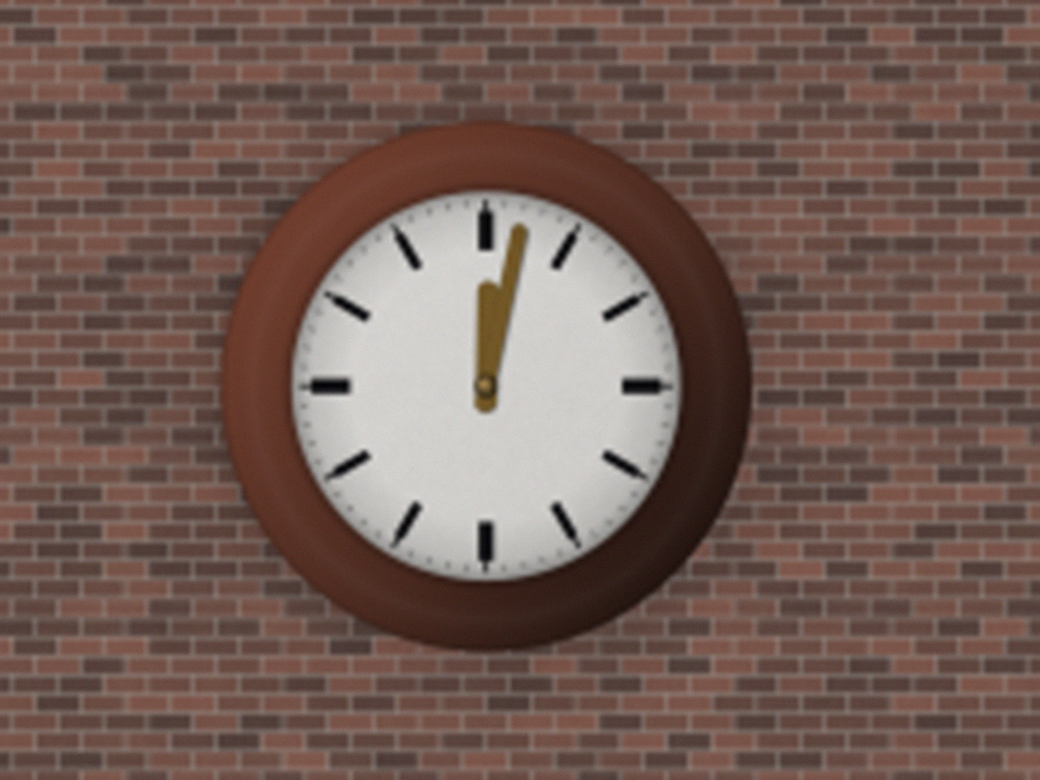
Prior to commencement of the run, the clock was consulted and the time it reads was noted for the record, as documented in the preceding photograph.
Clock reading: 12:02
